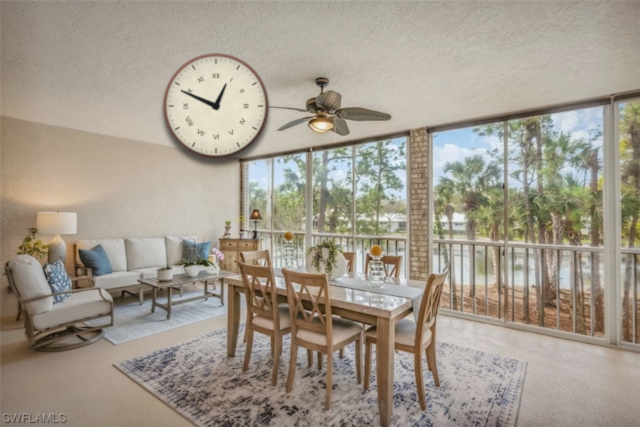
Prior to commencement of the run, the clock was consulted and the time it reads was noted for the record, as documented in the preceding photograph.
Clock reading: 12:49
